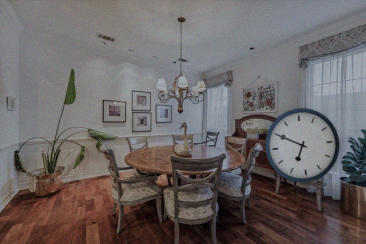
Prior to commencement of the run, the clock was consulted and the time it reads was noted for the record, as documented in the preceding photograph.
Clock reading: 6:50
